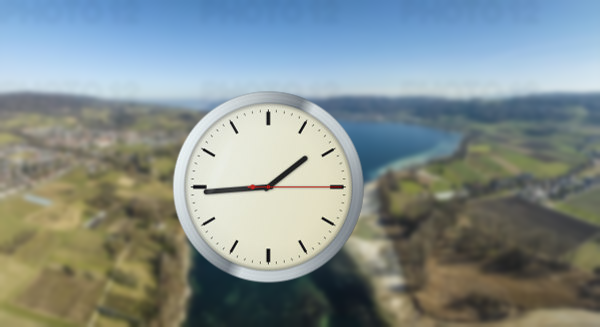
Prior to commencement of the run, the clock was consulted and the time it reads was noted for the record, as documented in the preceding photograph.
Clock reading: 1:44:15
